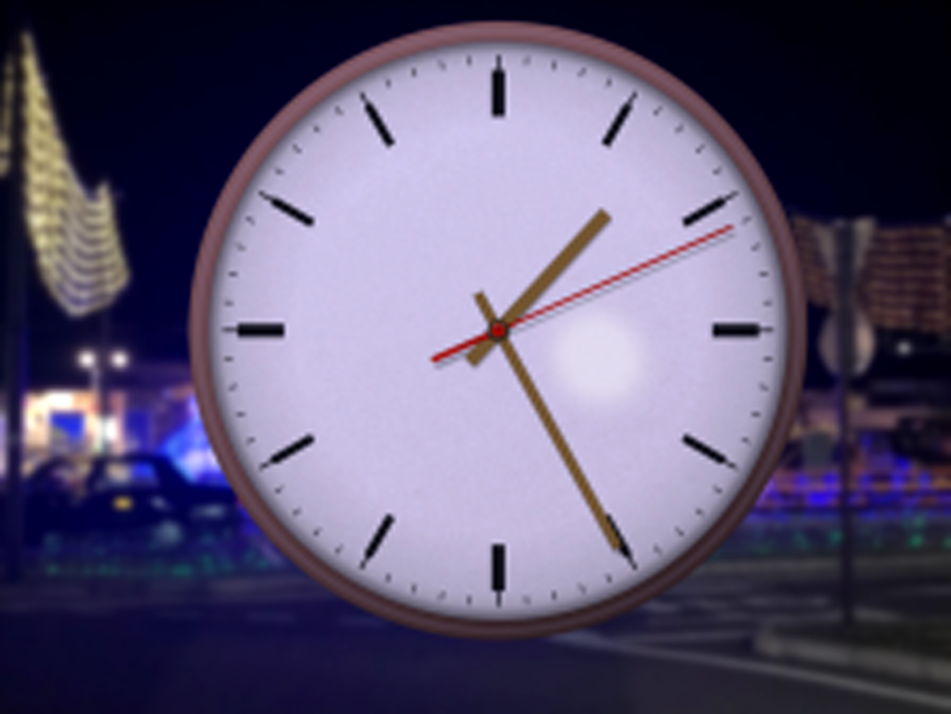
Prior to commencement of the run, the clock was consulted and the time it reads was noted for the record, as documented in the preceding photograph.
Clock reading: 1:25:11
